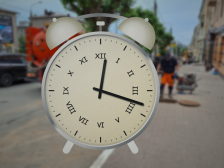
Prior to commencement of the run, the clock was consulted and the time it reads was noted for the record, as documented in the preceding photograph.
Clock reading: 12:18
